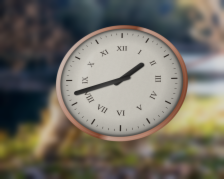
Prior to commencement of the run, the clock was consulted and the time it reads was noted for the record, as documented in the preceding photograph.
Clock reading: 1:42
